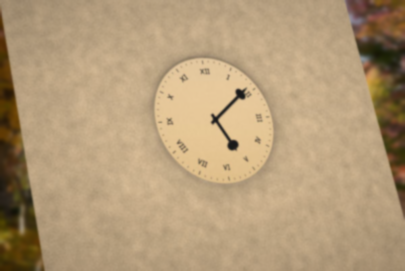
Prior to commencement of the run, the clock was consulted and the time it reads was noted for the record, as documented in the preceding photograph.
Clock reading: 5:09
